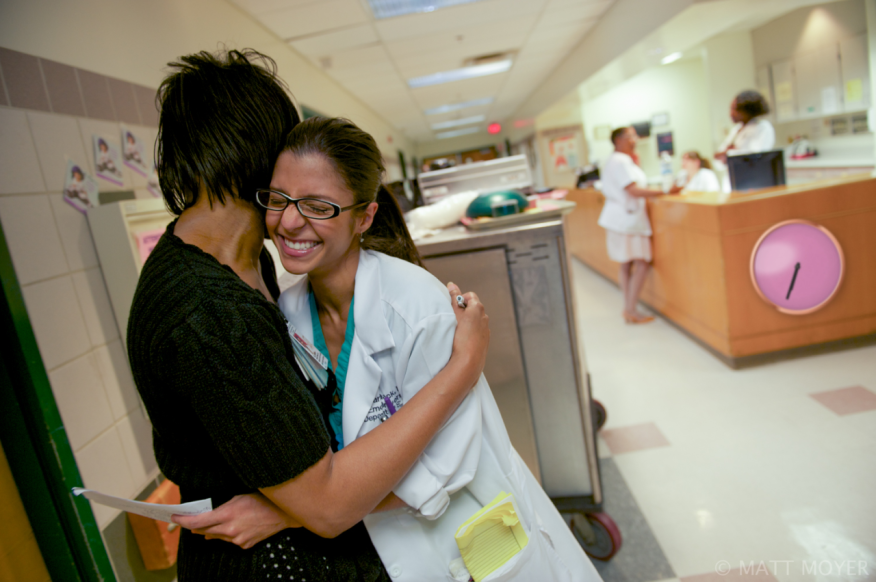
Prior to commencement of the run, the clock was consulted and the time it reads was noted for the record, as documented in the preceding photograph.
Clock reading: 6:33
